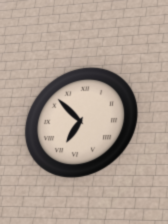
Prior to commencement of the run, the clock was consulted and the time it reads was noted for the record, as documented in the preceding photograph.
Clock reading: 6:52
